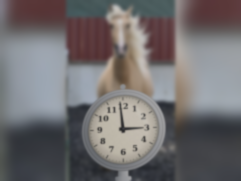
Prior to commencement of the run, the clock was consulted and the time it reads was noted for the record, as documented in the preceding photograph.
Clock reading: 2:59
